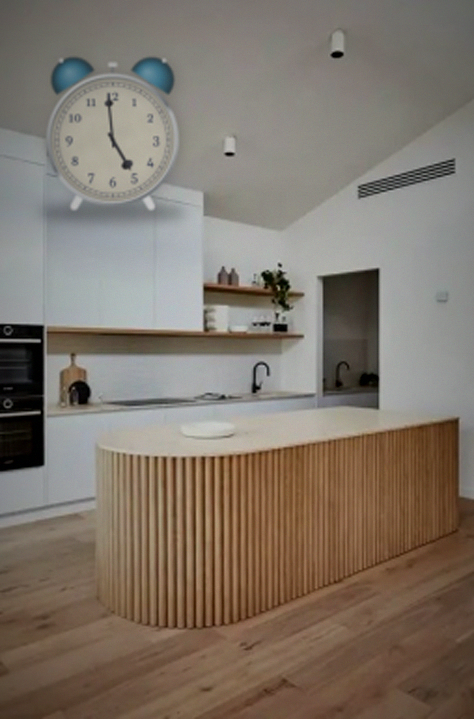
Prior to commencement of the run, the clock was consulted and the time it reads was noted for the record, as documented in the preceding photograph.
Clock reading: 4:59
